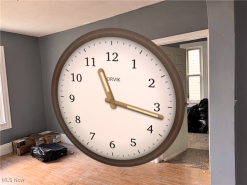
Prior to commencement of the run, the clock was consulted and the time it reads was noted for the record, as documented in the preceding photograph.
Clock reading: 11:17
